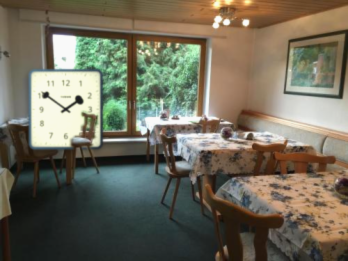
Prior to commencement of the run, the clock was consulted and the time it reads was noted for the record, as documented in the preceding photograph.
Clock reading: 1:51
